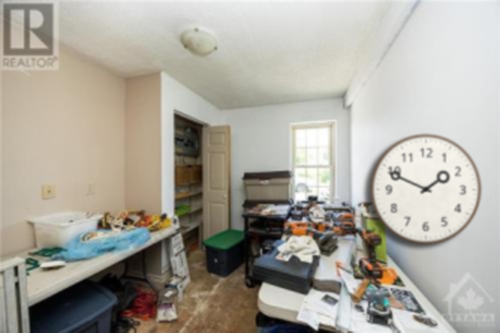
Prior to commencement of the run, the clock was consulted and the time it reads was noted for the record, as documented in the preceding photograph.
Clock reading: 1:49
